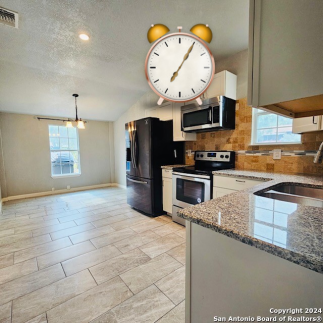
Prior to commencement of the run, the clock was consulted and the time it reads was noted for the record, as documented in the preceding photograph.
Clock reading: 7:05
